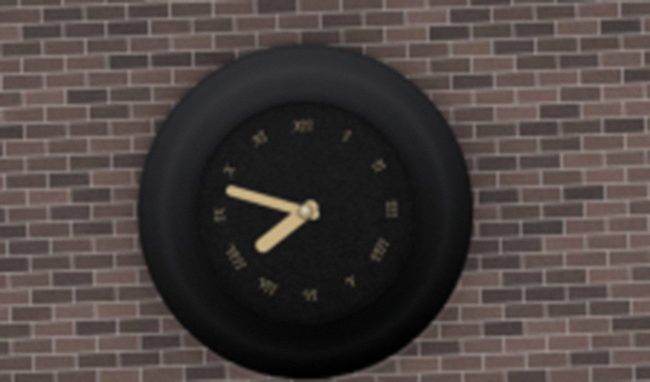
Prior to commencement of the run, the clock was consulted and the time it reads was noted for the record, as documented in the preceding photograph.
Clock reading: 7:48
